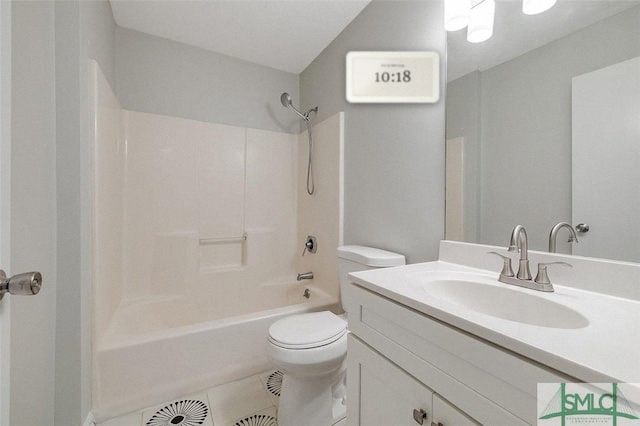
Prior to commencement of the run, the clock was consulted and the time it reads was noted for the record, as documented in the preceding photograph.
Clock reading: 10:18
